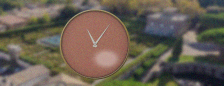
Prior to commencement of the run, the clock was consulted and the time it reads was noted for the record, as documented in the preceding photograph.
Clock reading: 11:06
